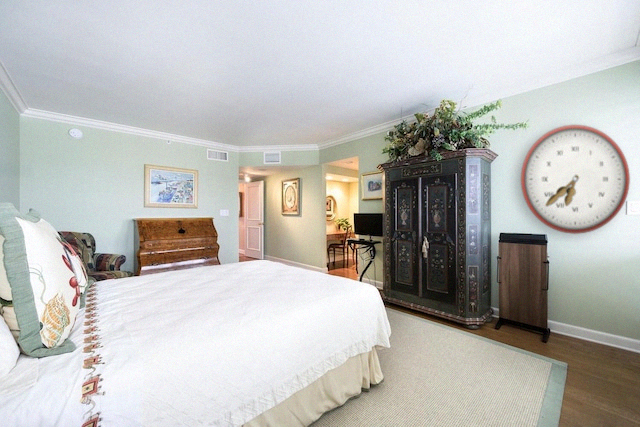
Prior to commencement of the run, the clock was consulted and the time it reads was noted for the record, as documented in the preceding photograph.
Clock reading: 6:38
